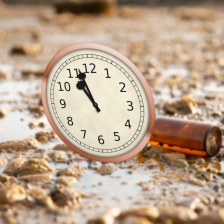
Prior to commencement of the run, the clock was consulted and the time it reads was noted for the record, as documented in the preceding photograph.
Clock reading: 10:57
